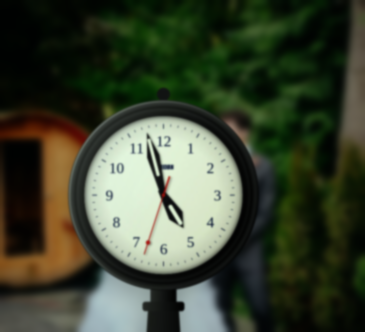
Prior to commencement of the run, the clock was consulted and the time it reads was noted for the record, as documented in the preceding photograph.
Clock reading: 4:57:33
